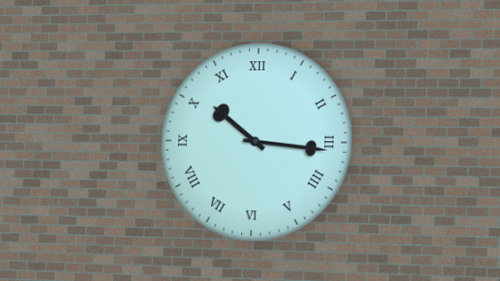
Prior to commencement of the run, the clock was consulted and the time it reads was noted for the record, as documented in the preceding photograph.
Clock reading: 10:16
